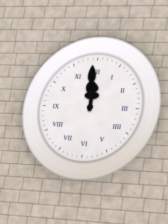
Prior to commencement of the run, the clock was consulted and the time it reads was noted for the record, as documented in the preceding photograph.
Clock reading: 11:59
